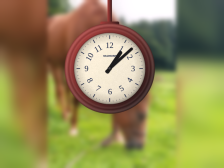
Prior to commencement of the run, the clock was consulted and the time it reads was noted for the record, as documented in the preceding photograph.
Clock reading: 1:08
